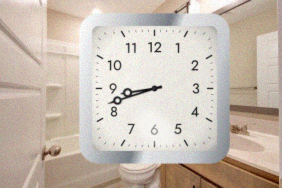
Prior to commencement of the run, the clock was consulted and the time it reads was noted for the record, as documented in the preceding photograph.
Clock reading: 8:42
